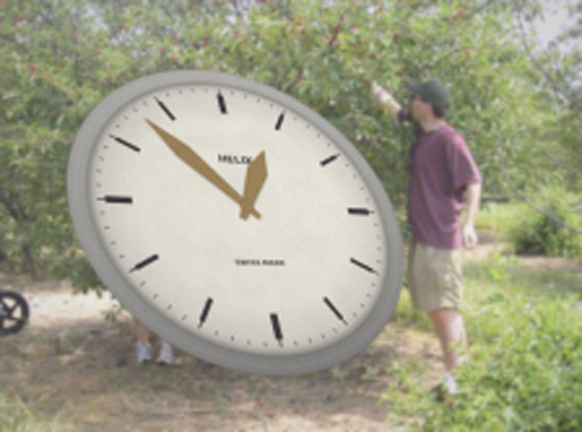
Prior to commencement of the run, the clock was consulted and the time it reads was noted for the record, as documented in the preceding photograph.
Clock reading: 12:53
